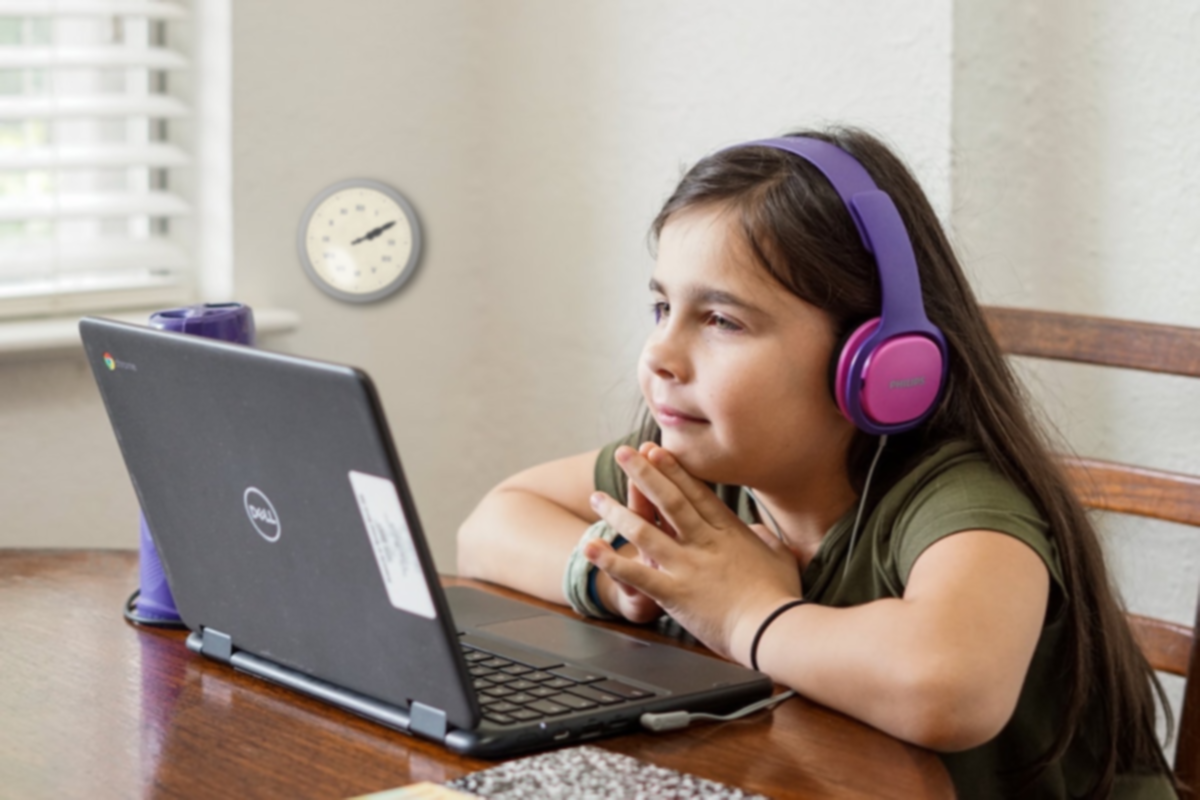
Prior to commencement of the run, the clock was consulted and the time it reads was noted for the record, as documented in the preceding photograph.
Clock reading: 2:10
